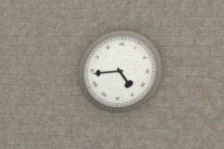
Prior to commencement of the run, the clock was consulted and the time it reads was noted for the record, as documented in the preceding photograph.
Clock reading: 4:44
